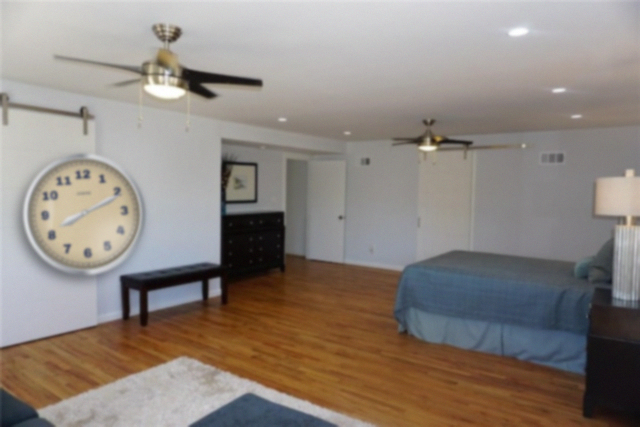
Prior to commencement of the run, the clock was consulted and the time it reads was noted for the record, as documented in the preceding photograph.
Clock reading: 8:11
